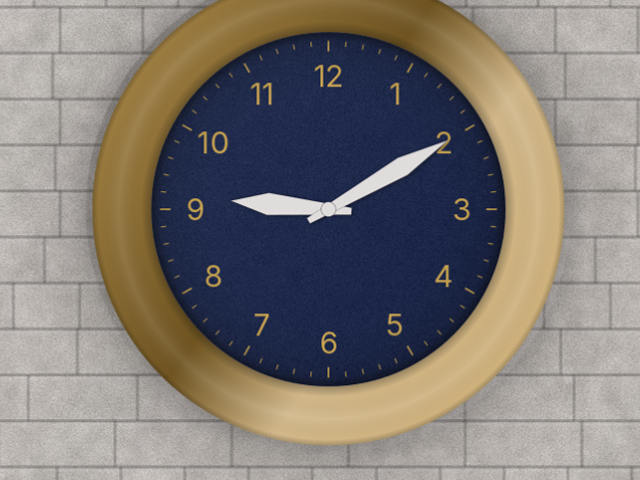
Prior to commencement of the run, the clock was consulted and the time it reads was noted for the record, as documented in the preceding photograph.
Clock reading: 9:10
